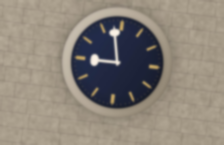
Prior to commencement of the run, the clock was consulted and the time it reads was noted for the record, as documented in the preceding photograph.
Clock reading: 8:58
